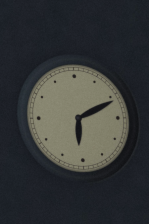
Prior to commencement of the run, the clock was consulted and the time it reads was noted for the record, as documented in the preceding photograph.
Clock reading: 6:11
